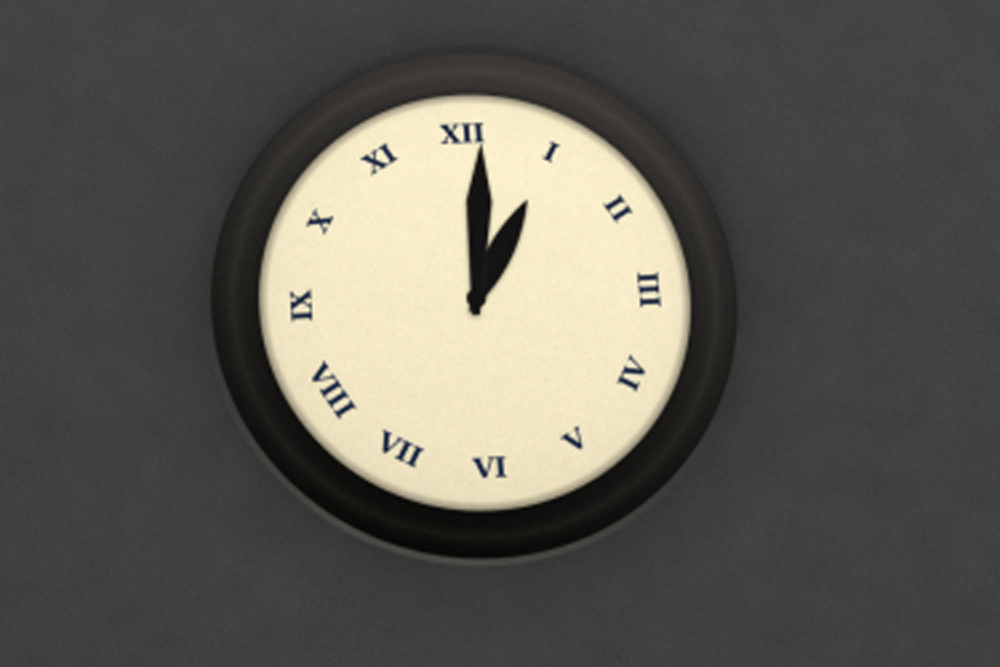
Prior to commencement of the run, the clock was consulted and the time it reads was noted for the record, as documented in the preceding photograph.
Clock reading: 1:01
